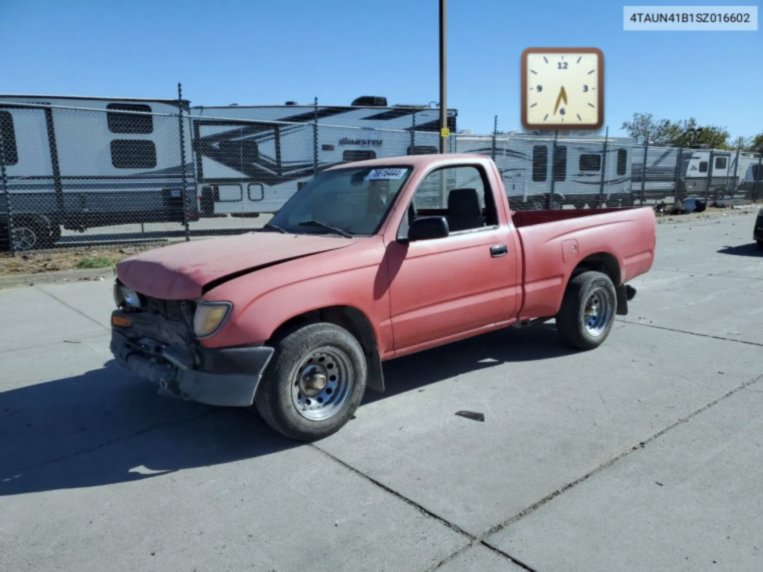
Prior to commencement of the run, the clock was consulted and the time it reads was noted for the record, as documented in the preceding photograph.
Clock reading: 5:33
